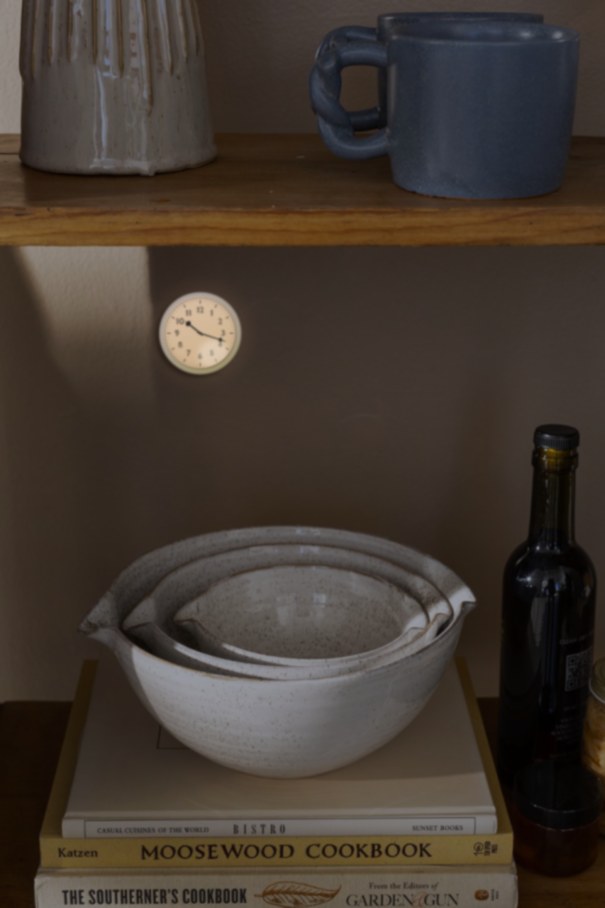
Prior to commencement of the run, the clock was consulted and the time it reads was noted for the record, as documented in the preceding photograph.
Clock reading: 10:18
